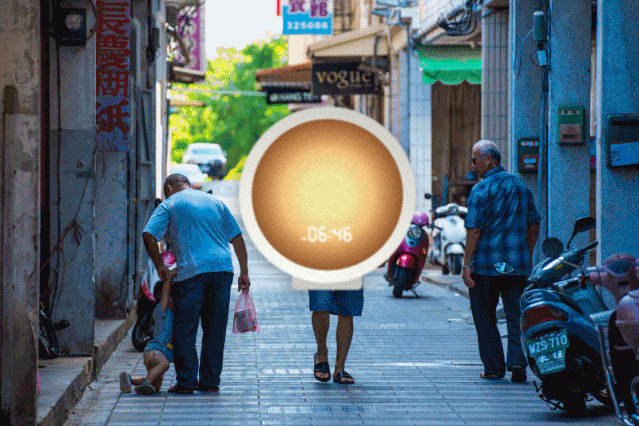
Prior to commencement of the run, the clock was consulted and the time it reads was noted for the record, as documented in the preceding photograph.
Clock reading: 6:46
